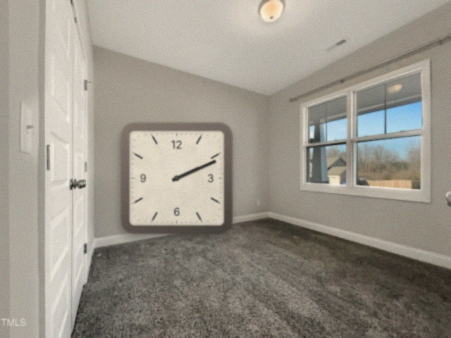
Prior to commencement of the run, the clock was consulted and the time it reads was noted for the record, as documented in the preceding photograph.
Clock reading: 2:11
